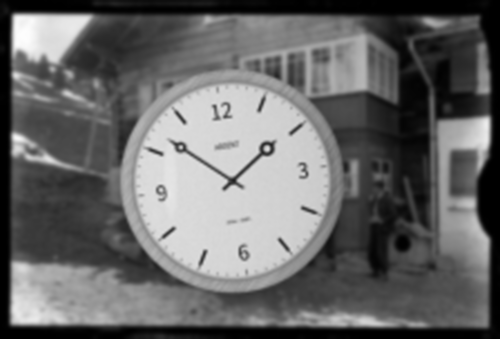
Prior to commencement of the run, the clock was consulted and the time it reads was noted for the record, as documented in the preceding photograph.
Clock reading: 1:52
